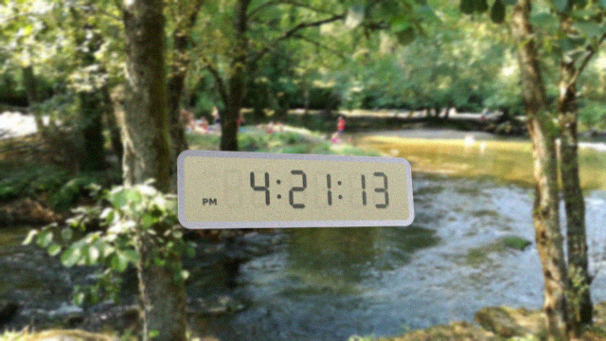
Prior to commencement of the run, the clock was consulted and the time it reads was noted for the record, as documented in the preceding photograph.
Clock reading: 4:21:13
